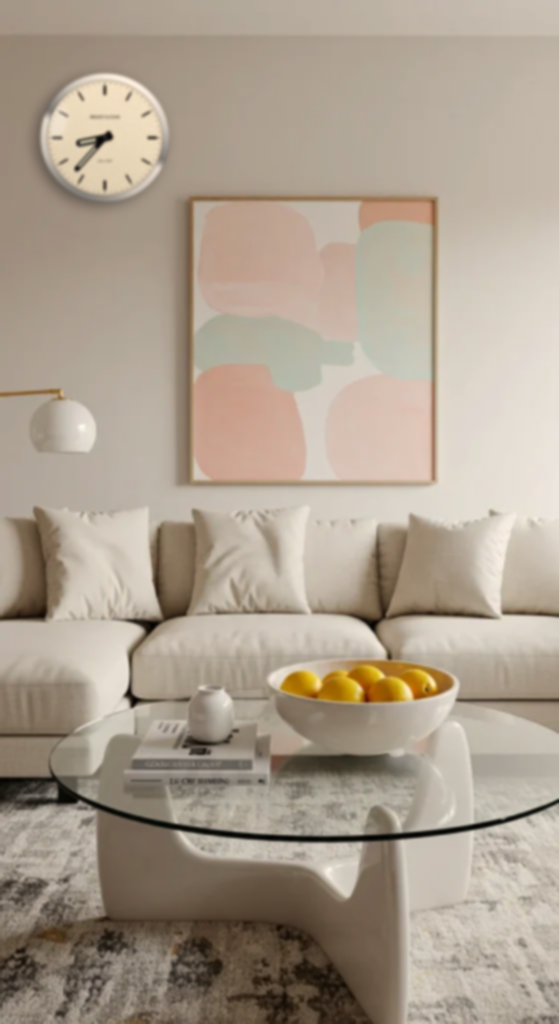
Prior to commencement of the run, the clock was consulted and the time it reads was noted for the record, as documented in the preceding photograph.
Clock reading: 8:37
